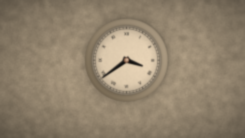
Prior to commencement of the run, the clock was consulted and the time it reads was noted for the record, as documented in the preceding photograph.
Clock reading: 3:39
